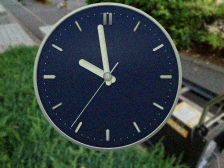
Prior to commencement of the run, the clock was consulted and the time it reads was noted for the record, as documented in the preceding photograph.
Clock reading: 9:58:36
